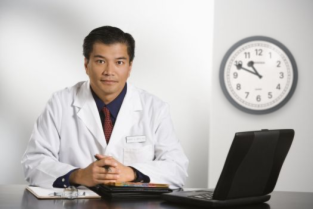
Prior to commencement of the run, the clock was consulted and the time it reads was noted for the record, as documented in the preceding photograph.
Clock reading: 10:49
